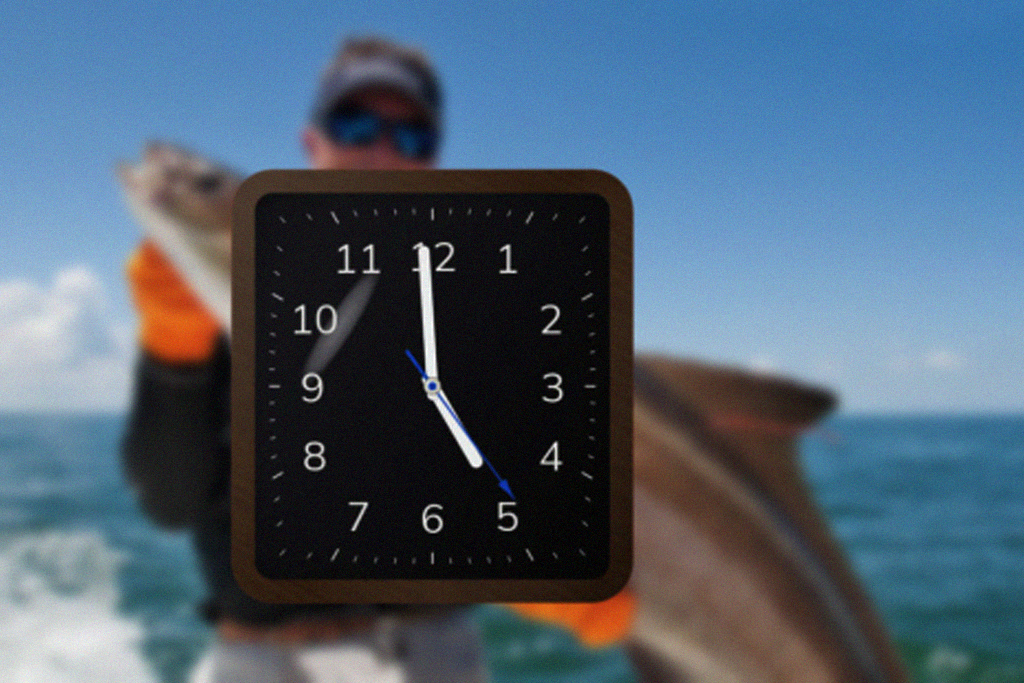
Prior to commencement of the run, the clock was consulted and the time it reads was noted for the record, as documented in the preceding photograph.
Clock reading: 4:59:24
